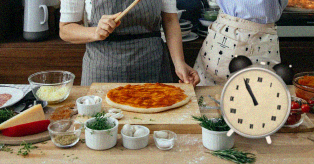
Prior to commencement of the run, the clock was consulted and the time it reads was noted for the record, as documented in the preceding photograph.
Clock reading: 10:54
